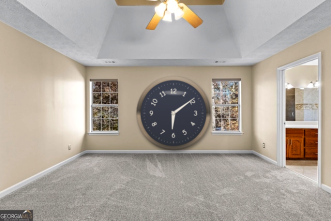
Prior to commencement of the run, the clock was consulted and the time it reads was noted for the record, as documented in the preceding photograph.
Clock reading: 6:09
